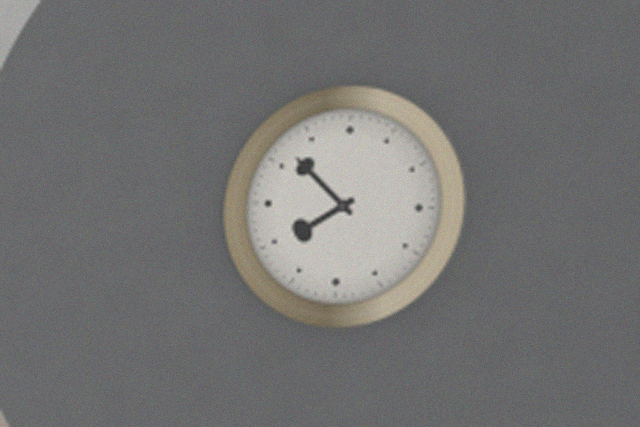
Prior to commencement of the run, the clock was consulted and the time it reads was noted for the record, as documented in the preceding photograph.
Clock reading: 7:52
